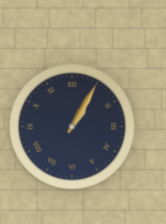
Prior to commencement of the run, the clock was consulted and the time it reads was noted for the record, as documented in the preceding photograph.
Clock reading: 1:05
